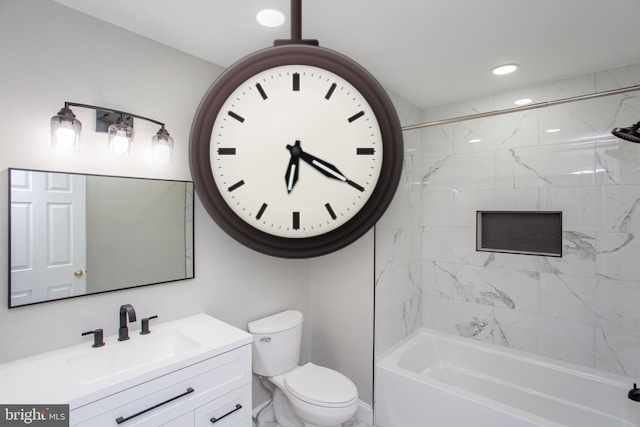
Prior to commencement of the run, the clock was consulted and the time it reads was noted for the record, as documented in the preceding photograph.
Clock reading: 6:20
